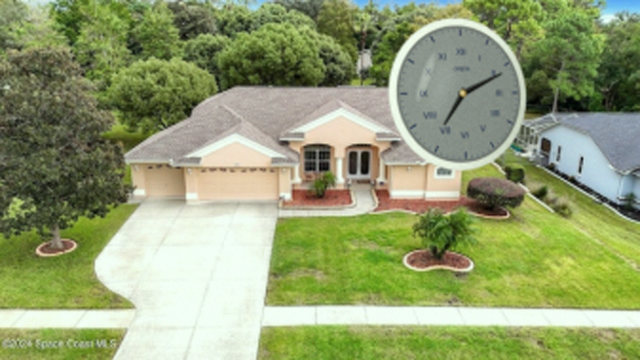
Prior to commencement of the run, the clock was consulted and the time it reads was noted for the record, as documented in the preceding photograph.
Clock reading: 7:11
